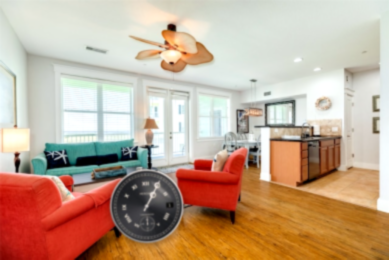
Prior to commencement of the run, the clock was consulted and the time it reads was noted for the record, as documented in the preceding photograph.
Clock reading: 1:05
